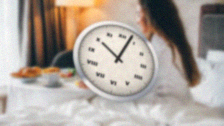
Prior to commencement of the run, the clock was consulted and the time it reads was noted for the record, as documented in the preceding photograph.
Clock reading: 10:03
